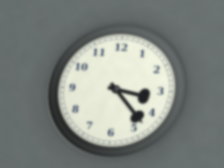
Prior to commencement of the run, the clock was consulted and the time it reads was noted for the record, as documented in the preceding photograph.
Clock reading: 3:23
